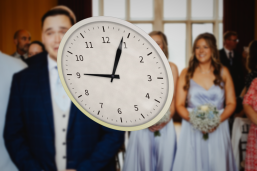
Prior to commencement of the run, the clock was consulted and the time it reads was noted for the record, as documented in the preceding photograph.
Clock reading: 9:04
